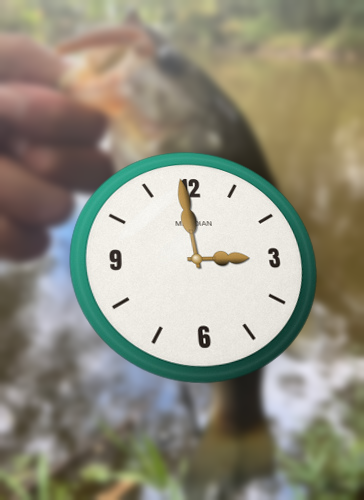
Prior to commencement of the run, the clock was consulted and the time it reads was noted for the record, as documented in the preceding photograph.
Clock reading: 2:59
